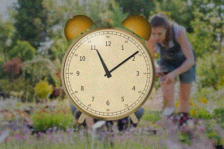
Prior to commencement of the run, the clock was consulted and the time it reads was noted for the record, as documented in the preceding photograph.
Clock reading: 11:09
